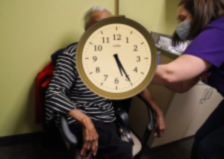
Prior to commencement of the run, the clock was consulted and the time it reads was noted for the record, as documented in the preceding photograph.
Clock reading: 5:25
